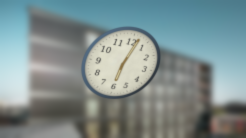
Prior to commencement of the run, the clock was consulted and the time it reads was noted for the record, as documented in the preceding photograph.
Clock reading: 6:02
